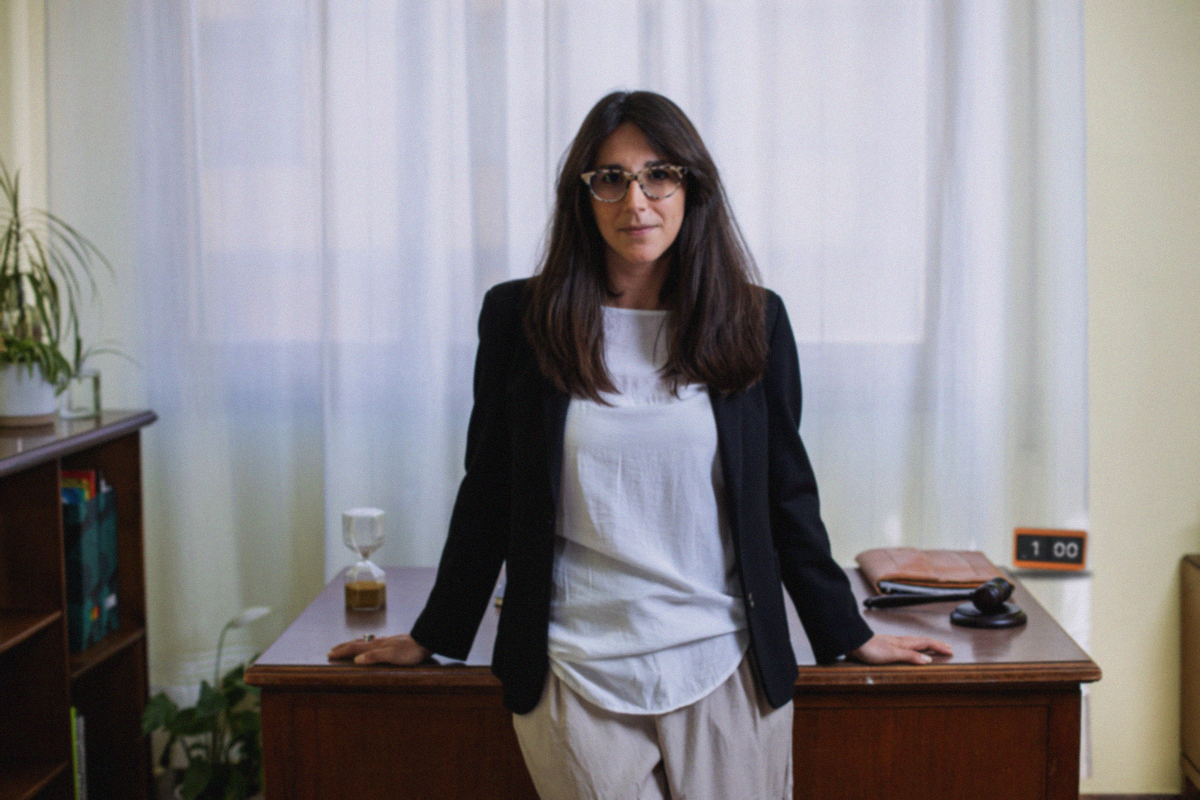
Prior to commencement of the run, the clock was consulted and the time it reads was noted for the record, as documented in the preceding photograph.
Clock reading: 1:00
